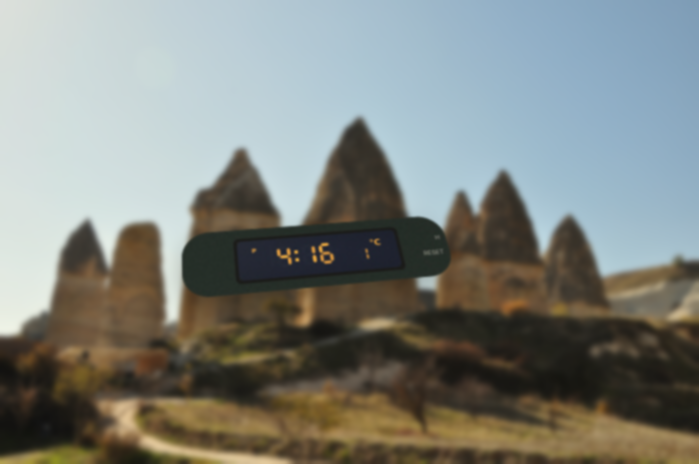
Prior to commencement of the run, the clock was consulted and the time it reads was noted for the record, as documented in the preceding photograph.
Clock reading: 4:16
